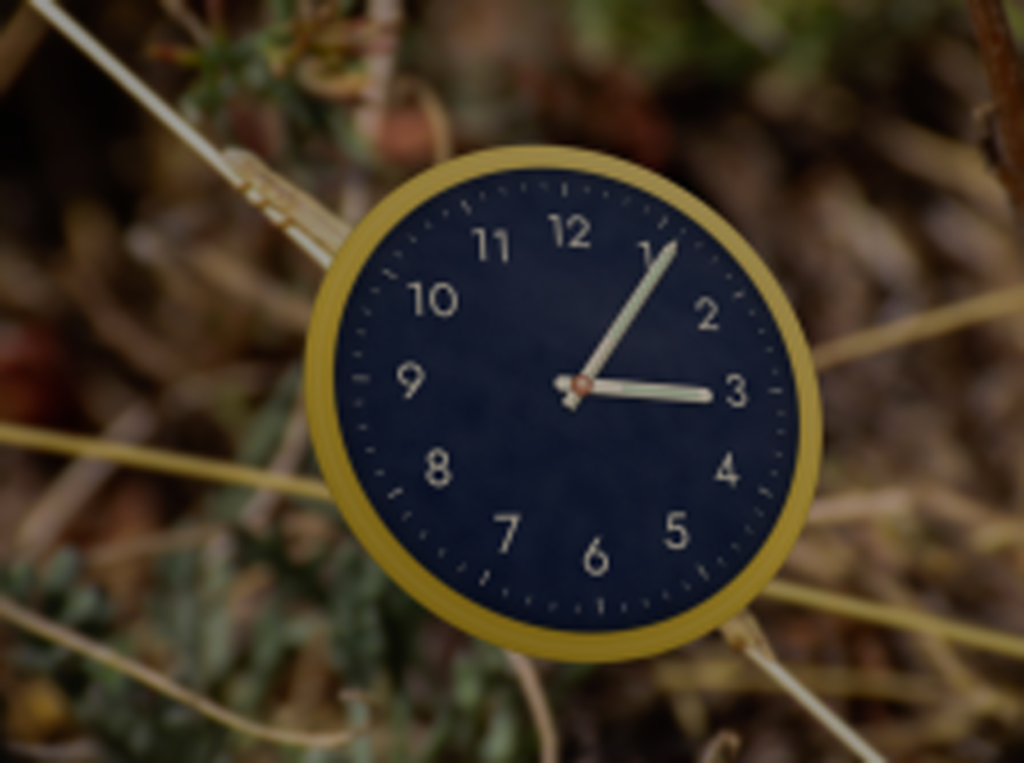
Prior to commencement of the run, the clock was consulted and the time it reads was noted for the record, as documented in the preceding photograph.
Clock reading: 3:06
